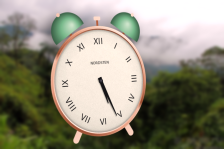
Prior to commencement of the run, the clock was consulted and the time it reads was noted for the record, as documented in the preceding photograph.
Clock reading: 5:26
